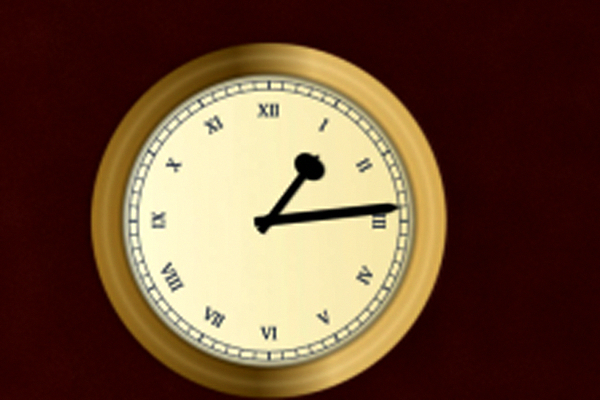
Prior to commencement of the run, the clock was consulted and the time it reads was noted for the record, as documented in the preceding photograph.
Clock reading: 1:14
